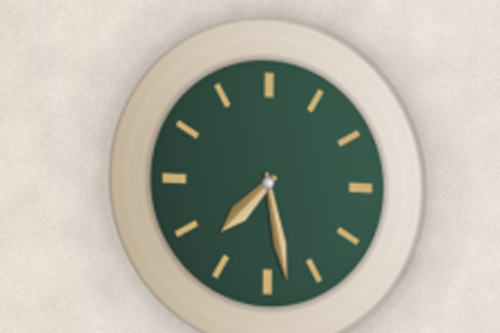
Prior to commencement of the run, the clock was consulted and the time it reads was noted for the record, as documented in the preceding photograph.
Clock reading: 7:28
